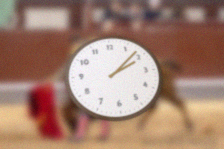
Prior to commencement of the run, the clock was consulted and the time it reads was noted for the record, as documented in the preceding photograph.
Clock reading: 2:08
